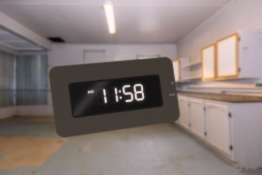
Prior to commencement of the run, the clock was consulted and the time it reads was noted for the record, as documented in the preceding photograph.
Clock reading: 11:58
